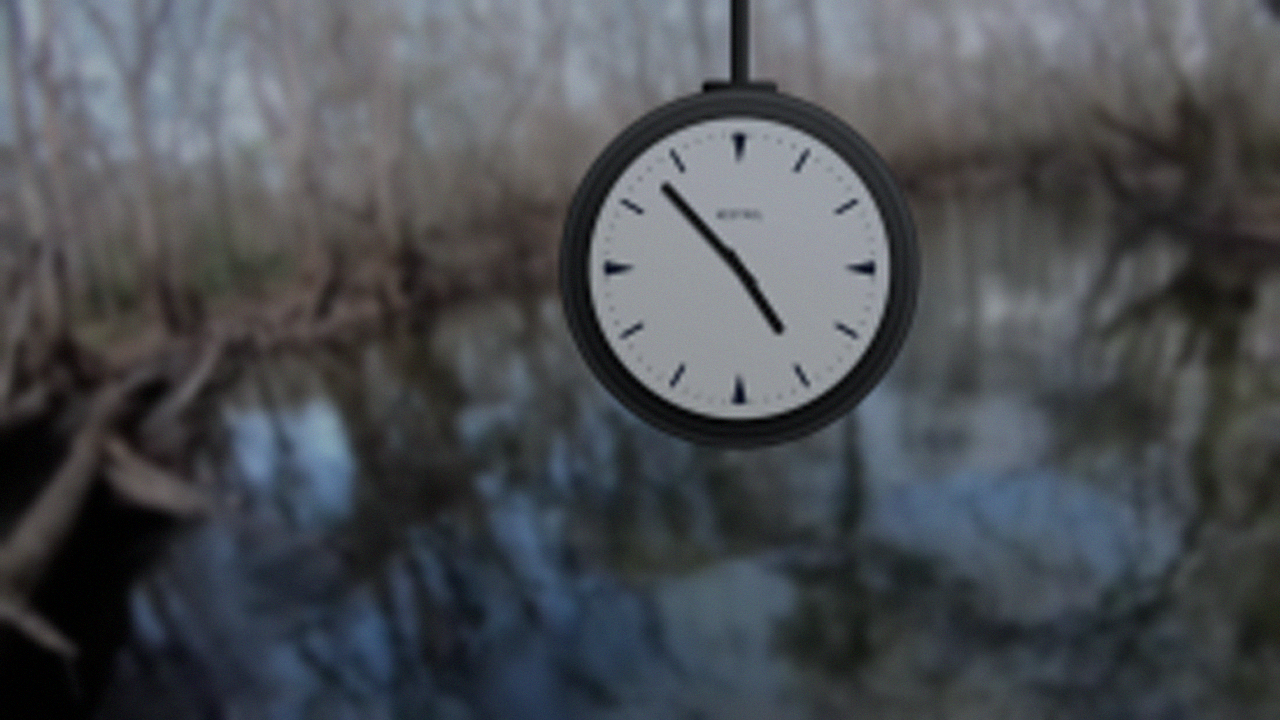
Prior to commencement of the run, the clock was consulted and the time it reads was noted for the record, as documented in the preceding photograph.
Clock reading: 4:53
